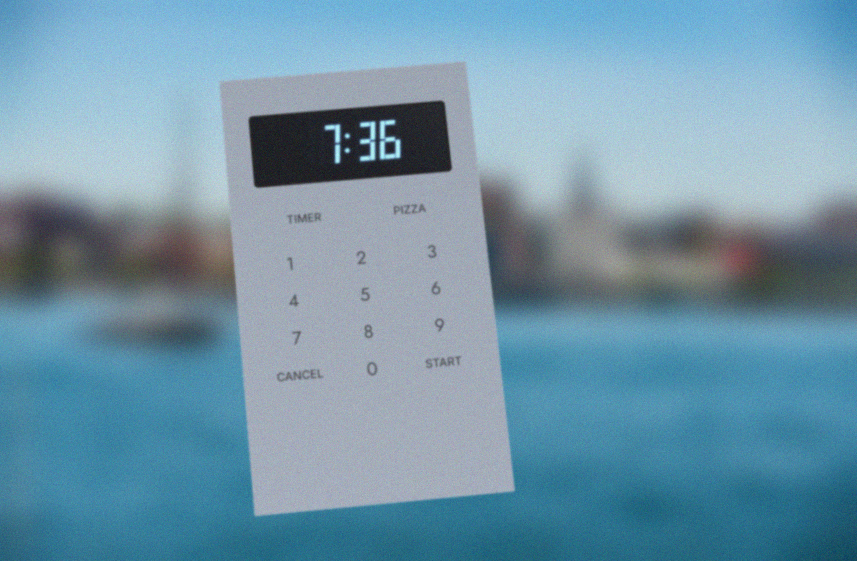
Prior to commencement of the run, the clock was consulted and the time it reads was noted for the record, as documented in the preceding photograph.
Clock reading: 7:36
